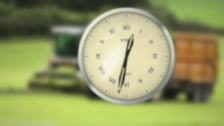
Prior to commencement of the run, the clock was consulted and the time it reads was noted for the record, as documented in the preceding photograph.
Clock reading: 12:32
